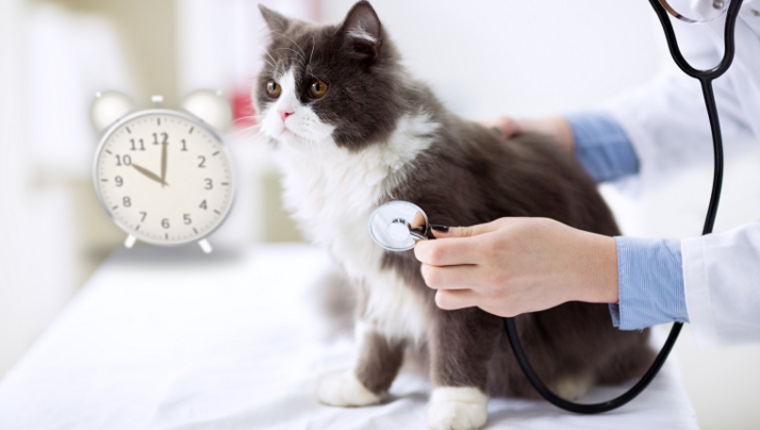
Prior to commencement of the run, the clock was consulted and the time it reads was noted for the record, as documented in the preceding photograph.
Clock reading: 10:01
